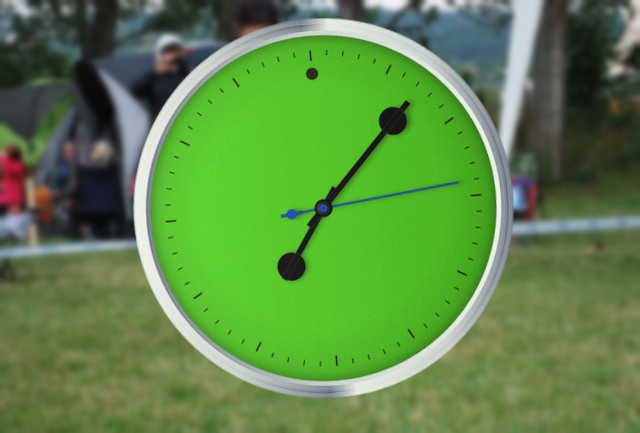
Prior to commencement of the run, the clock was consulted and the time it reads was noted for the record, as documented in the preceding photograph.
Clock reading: 7:07:14
